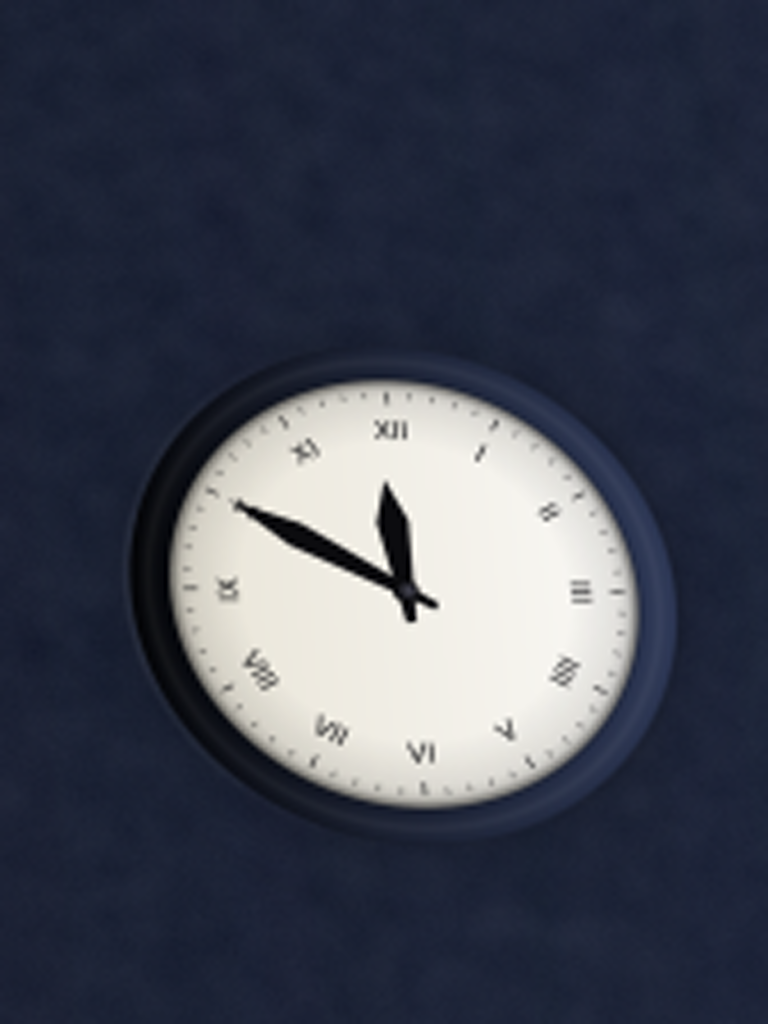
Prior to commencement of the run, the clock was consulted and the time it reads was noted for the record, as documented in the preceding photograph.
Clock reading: 11:50
